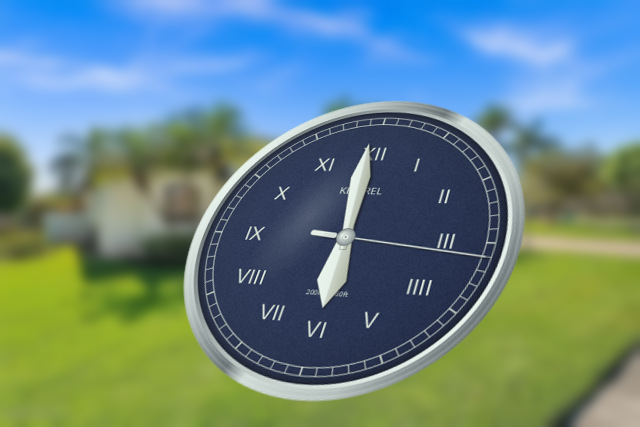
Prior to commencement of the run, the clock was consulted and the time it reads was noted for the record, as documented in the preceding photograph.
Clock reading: 5:59:16
